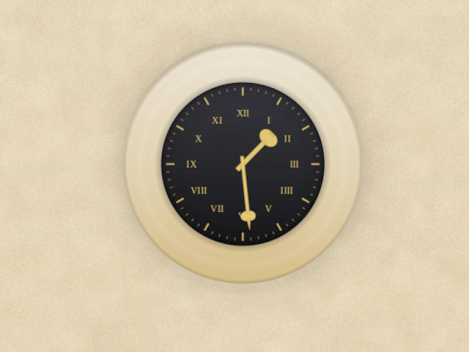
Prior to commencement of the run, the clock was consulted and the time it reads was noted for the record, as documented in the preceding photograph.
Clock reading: 1:29
